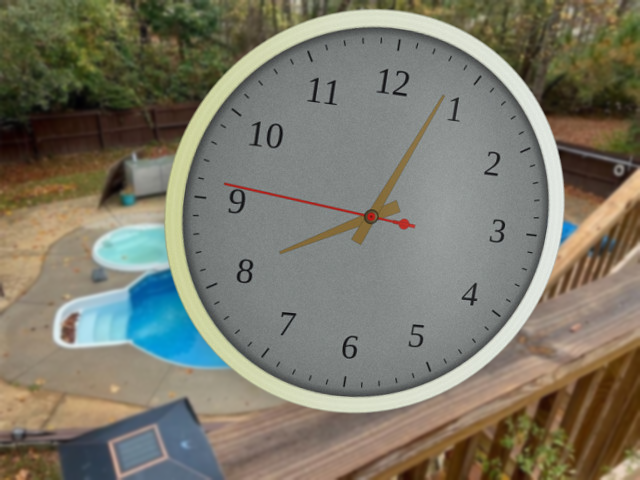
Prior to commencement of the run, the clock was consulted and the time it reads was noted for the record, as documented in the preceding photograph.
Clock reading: 8:03:46
